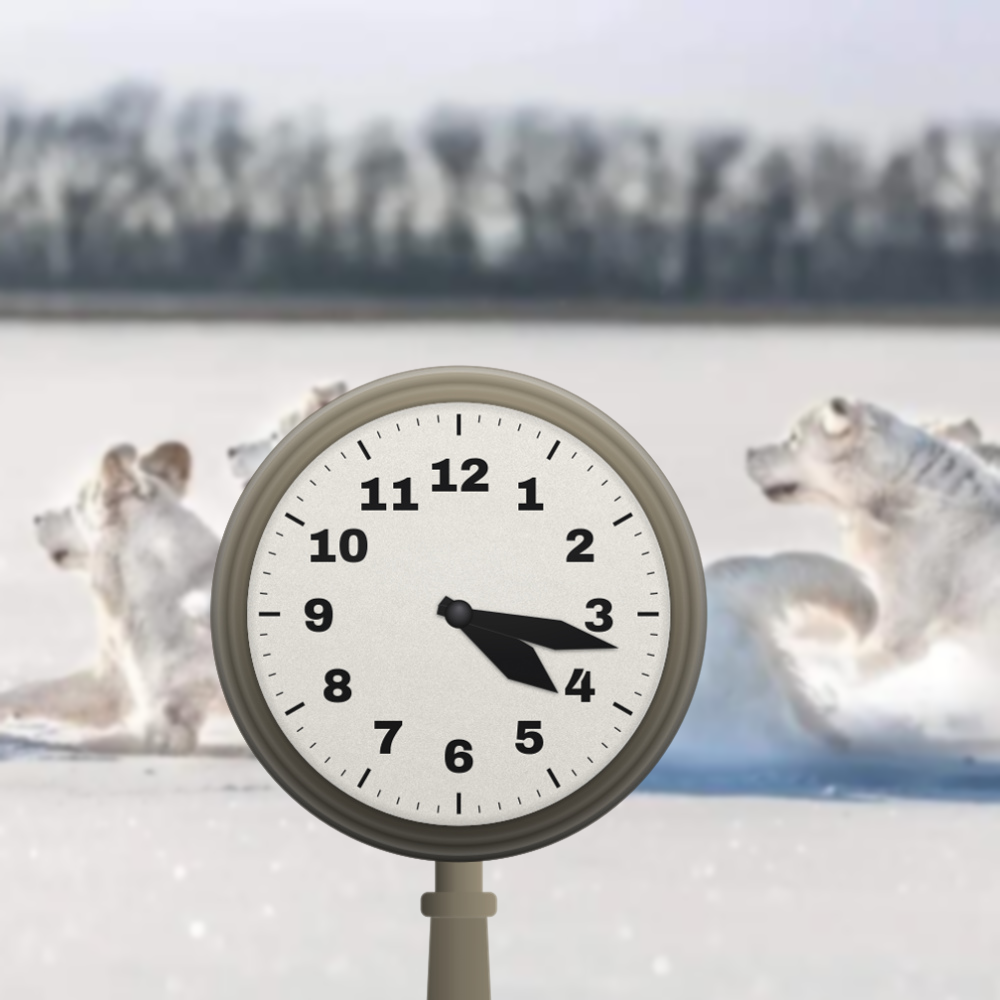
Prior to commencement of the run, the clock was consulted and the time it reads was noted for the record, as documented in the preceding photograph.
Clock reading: 4:17
